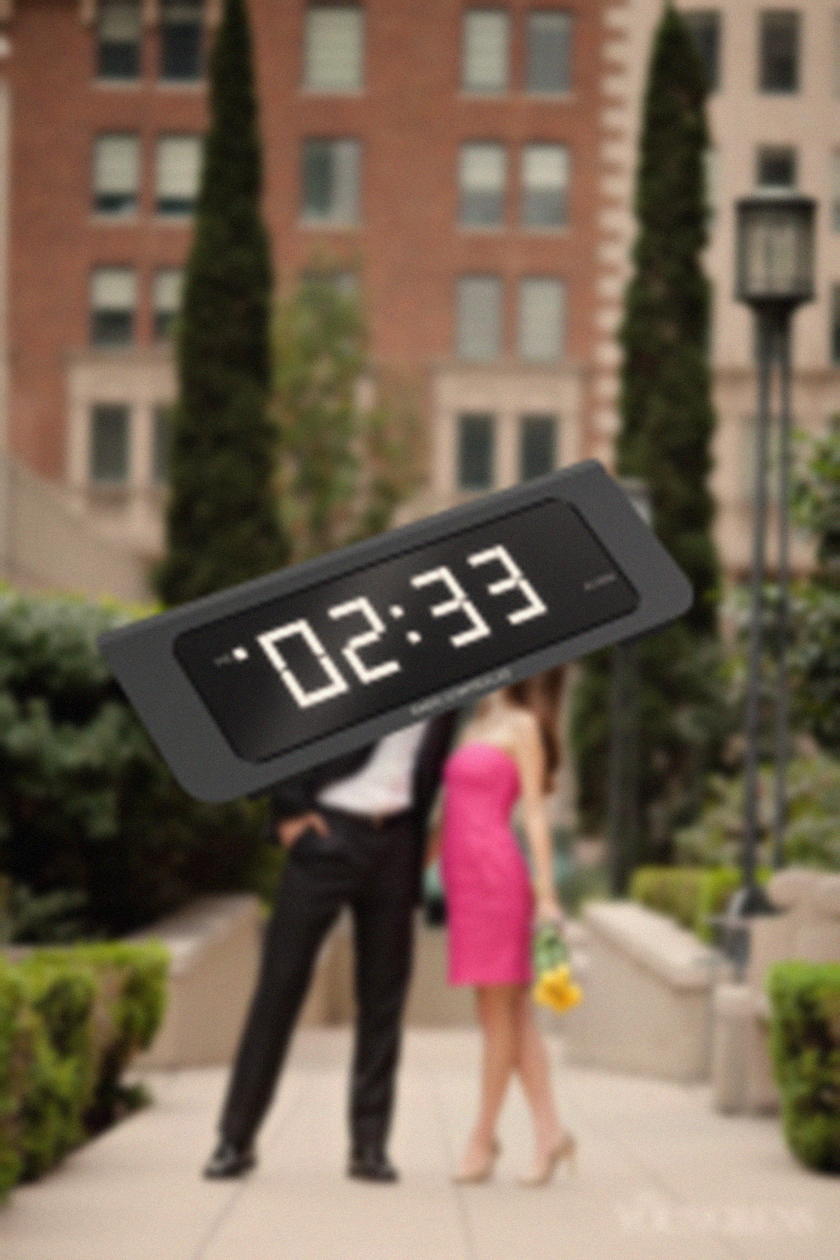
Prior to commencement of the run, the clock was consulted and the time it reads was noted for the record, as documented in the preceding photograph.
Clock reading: 2:33
